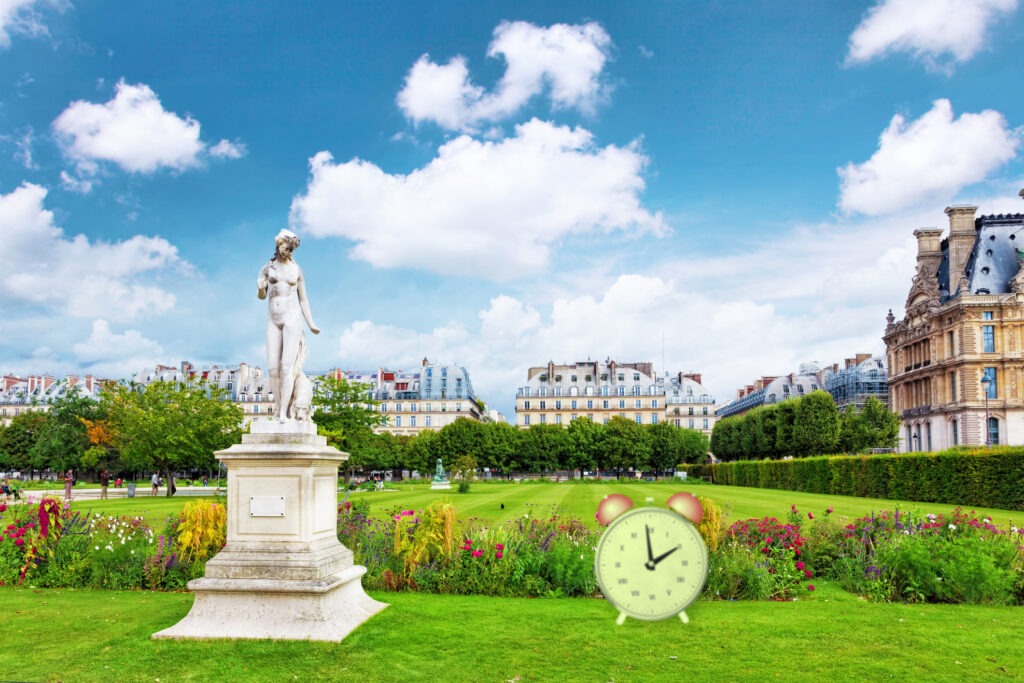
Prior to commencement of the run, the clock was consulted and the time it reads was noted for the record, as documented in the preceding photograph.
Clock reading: 1:59
